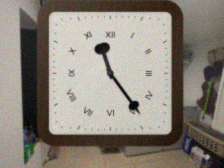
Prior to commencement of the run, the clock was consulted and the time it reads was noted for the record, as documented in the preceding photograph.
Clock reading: 11:24
